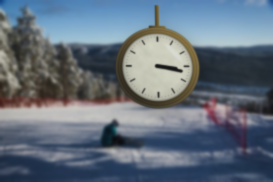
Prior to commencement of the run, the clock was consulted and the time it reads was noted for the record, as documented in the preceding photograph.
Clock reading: 3:17
